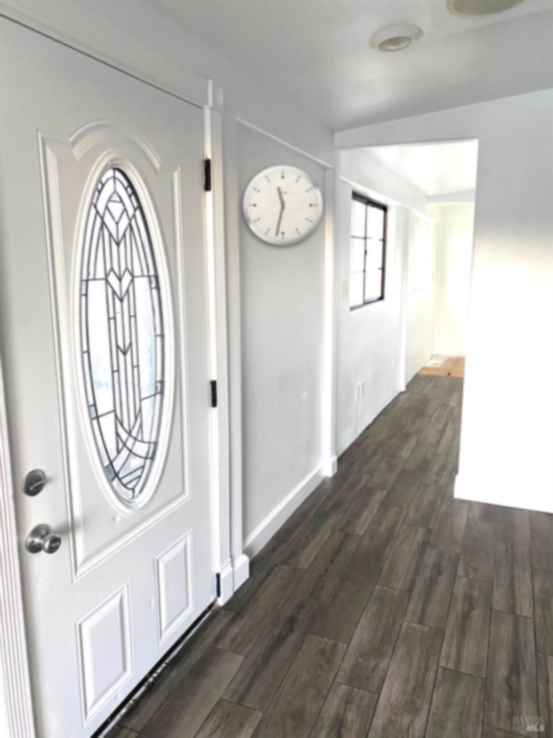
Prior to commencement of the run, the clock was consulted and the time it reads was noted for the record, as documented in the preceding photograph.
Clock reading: 11:32
